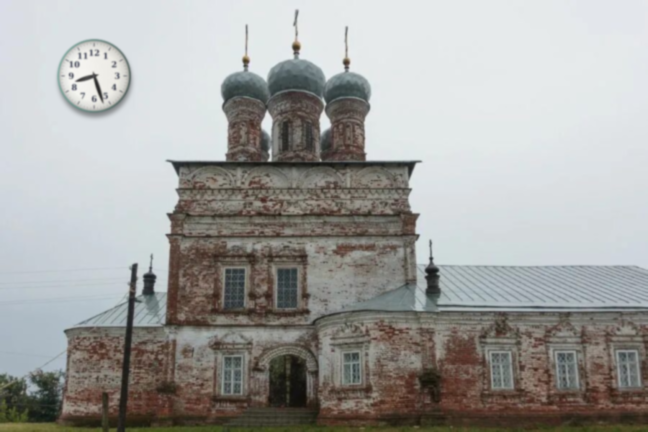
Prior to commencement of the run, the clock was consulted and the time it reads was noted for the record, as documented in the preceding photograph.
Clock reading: 8:27
